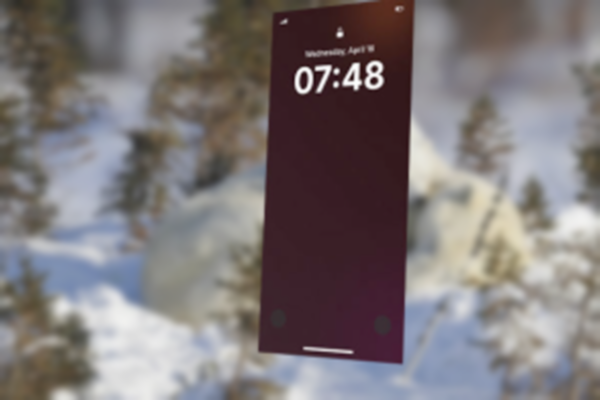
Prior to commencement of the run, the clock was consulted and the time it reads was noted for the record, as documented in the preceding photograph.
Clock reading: 7:48
